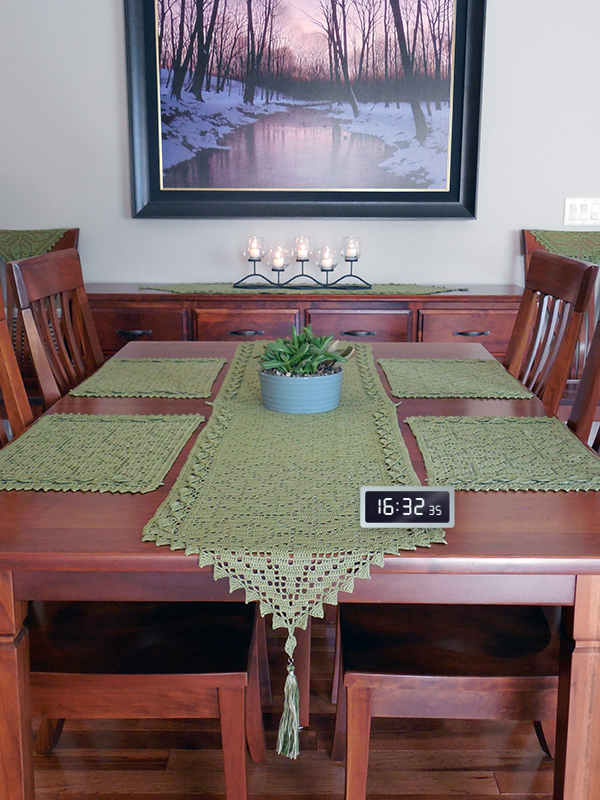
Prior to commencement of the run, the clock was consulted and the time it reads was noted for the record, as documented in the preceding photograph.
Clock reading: 16:32:35
